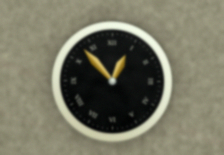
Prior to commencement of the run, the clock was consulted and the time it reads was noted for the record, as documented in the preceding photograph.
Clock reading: 12:53
